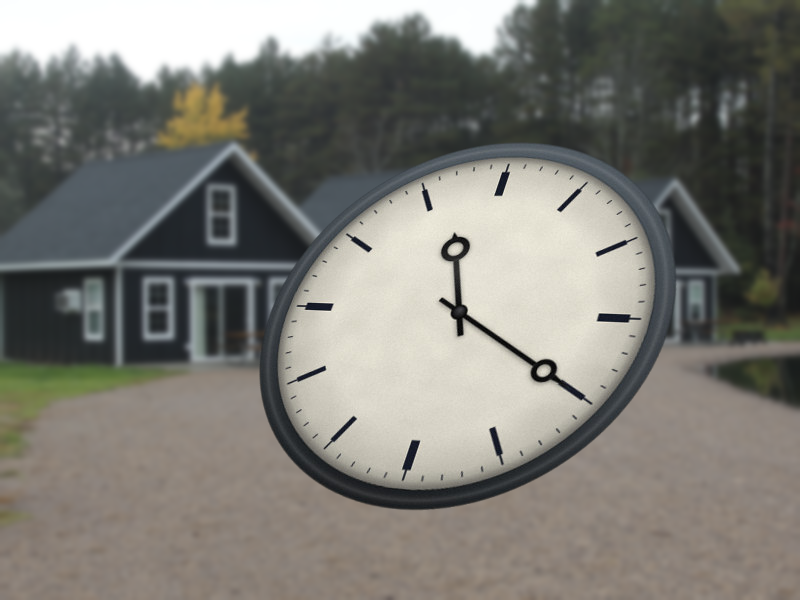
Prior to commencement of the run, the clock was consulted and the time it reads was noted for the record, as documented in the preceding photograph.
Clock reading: 11:20
